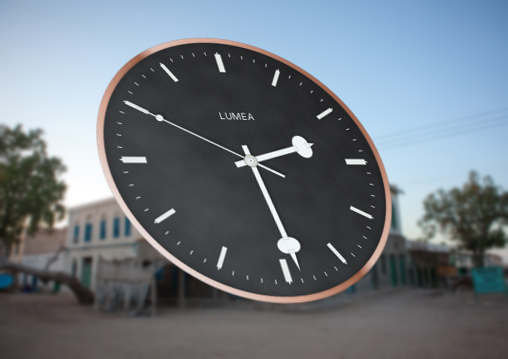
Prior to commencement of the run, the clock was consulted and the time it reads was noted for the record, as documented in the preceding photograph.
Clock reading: 2:28:50
